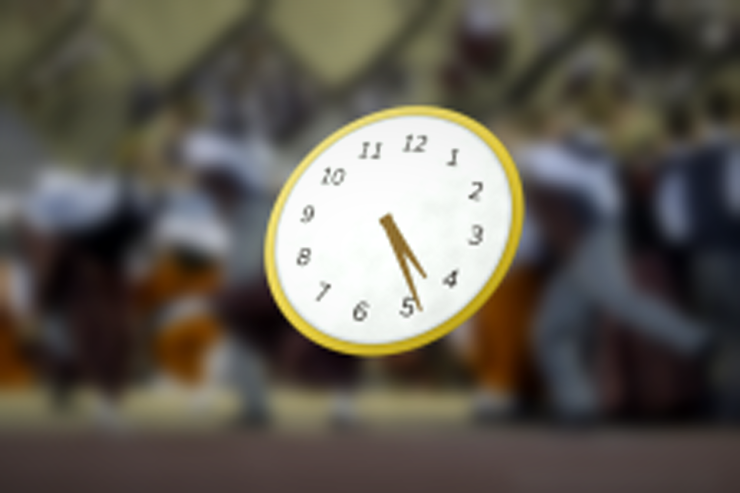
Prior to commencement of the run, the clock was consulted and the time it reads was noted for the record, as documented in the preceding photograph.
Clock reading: 4:24
